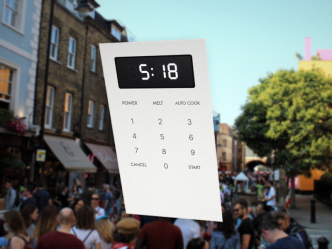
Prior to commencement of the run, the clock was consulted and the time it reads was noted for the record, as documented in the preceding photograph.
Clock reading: 5:18
